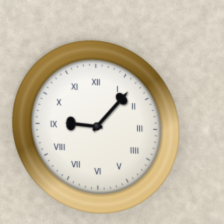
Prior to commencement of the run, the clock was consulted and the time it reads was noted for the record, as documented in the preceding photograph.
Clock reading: 9:07
